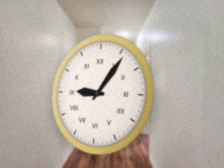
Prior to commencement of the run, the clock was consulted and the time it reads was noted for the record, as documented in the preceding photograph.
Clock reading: 9:06
